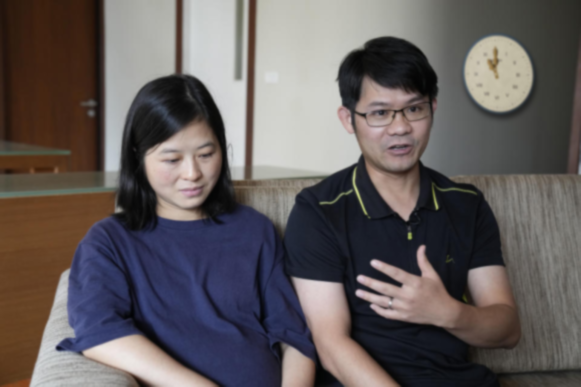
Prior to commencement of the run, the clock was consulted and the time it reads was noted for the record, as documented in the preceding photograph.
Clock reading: 11:00
